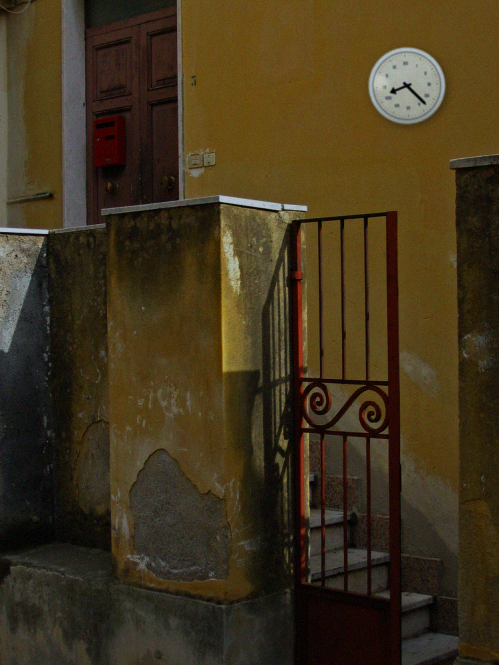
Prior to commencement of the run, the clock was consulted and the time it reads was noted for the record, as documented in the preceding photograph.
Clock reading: 8:23
